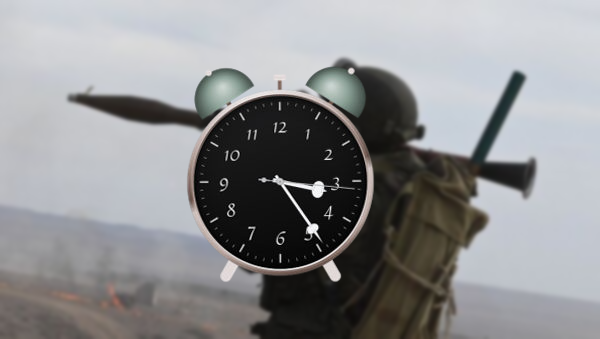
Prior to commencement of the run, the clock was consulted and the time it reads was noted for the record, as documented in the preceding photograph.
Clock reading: 3:24:16
